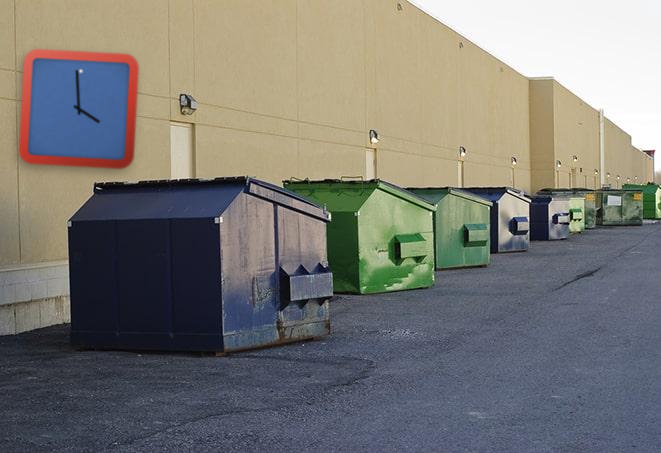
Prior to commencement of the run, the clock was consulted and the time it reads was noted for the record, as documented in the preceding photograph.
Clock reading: 3:59
